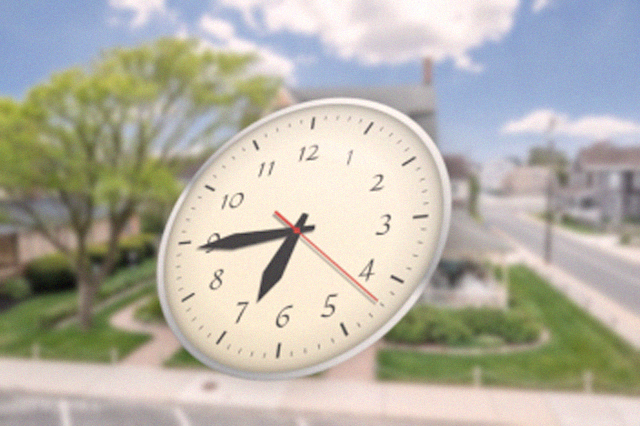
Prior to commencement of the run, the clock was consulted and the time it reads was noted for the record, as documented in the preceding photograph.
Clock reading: 6:44:22
